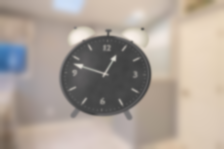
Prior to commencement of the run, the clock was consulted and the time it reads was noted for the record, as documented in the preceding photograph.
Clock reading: 12:48
